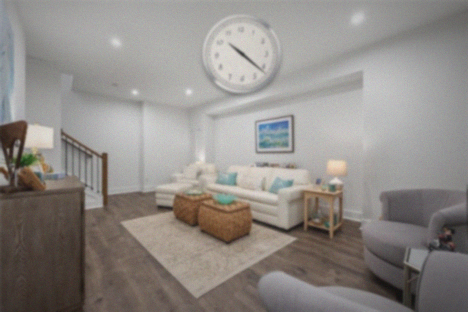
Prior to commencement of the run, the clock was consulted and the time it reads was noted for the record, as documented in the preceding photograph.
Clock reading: 10:22
